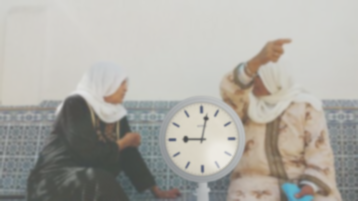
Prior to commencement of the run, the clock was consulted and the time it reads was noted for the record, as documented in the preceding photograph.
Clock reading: 9:02
